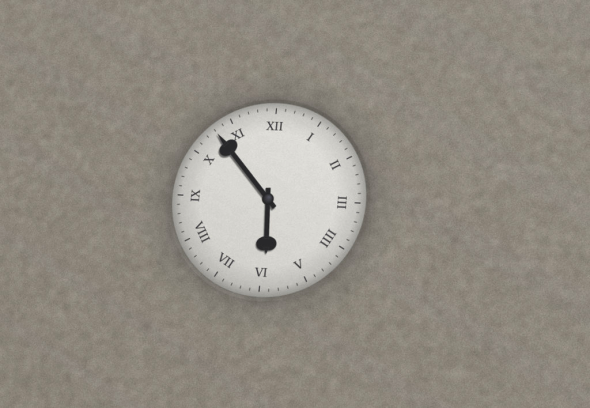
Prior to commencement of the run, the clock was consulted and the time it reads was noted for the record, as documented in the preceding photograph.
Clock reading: 5:53
